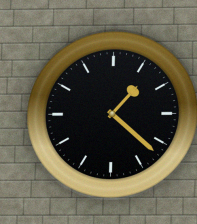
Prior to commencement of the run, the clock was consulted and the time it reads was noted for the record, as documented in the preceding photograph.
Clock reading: 1:22
